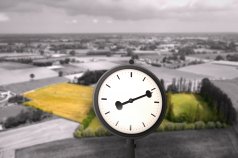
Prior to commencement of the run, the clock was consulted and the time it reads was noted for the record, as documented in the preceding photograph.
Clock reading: 8:11
